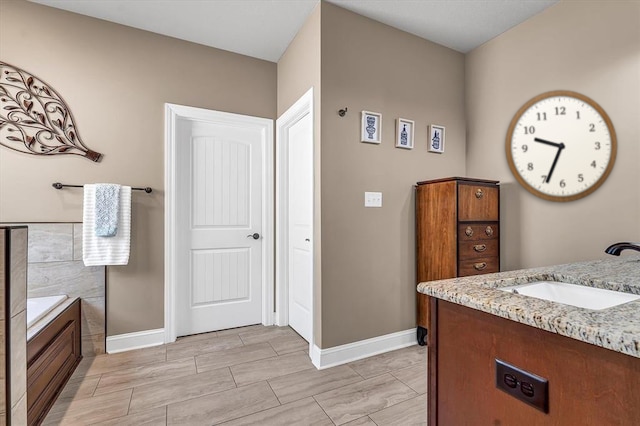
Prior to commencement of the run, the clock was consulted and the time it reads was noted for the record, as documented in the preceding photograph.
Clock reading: 9:34
